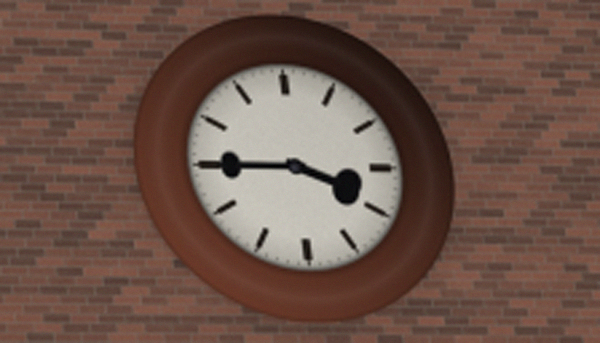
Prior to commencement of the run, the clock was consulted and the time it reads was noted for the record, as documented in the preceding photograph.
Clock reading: 3:45
